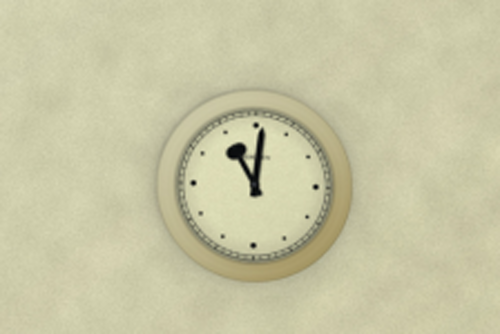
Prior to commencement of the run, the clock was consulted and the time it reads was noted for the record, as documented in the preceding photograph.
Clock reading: 11:01
